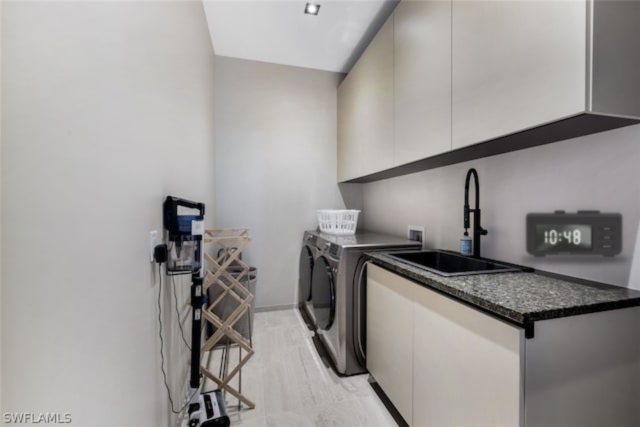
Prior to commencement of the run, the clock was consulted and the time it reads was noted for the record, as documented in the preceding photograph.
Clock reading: 10:48
